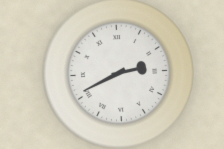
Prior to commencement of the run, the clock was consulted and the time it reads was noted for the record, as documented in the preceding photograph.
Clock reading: 2:41
